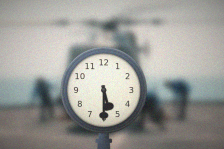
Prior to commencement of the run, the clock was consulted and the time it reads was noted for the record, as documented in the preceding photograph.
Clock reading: 5:30
